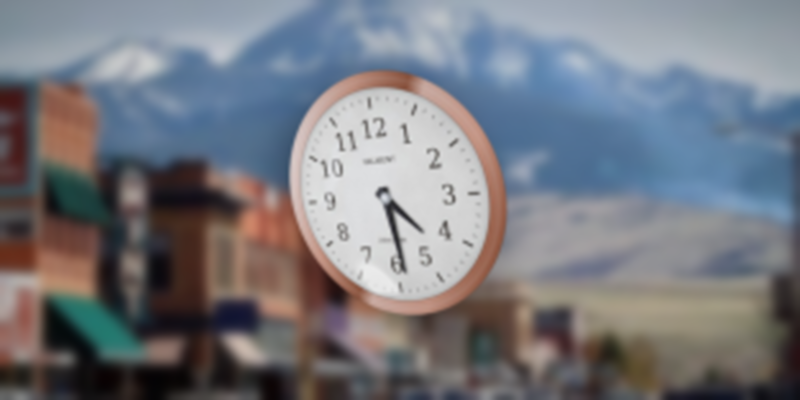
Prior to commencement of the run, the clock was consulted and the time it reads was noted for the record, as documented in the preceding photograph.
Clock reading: 4:29
